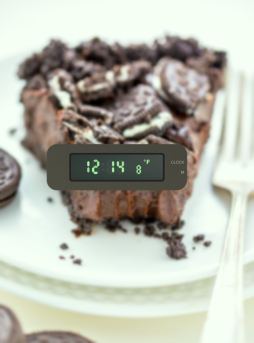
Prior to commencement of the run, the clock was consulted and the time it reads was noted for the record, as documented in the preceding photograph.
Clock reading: 12:14
